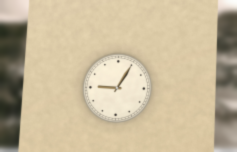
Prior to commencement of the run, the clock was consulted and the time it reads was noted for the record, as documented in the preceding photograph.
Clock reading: 9:05
